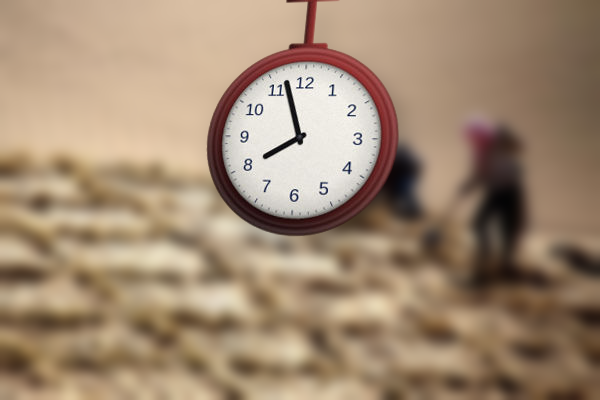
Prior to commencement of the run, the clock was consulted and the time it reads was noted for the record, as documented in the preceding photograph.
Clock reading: 7:57
